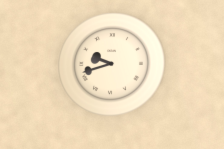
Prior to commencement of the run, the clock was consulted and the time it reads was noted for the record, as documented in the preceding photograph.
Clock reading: 9:42
